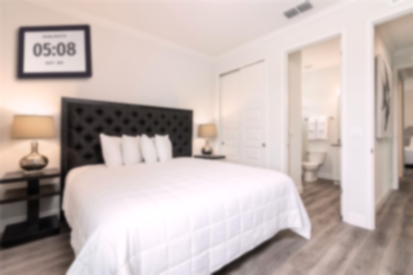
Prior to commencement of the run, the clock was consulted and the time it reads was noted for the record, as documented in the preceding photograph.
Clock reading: 5:08
